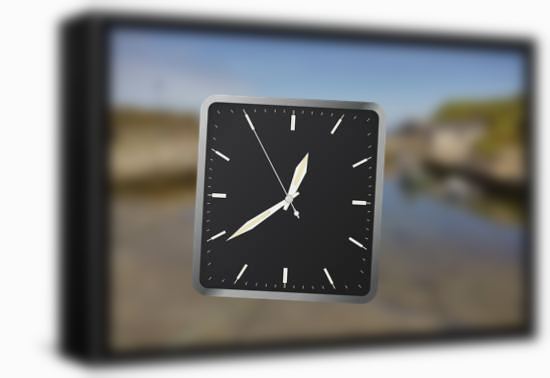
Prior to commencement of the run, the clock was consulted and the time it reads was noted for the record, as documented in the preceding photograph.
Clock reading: 12:38:55
